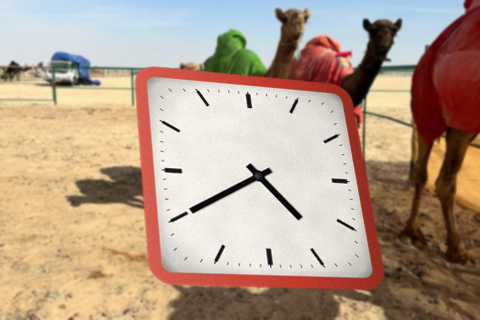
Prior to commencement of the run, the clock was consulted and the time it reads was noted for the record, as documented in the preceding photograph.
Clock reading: 4:40
